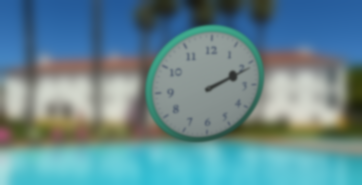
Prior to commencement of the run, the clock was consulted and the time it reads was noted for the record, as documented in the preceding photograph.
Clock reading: 2:11
